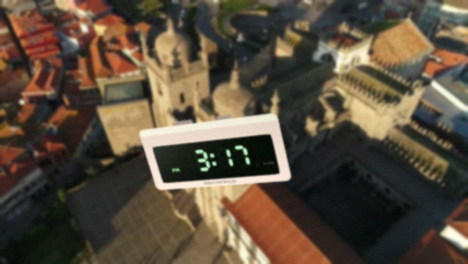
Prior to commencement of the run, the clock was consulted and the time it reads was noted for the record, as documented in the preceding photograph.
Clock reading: 3:17
